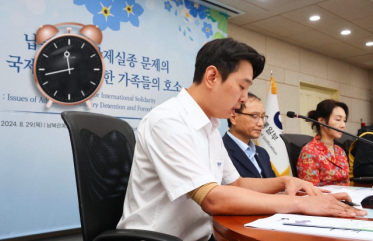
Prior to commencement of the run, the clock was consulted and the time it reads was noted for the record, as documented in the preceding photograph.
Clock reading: 11:43
